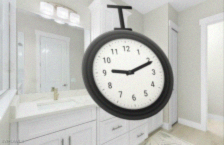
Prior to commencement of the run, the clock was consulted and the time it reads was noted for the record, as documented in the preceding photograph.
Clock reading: 9:11
